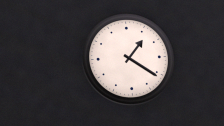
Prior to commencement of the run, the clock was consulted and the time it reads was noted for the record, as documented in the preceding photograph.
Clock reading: 1:21
